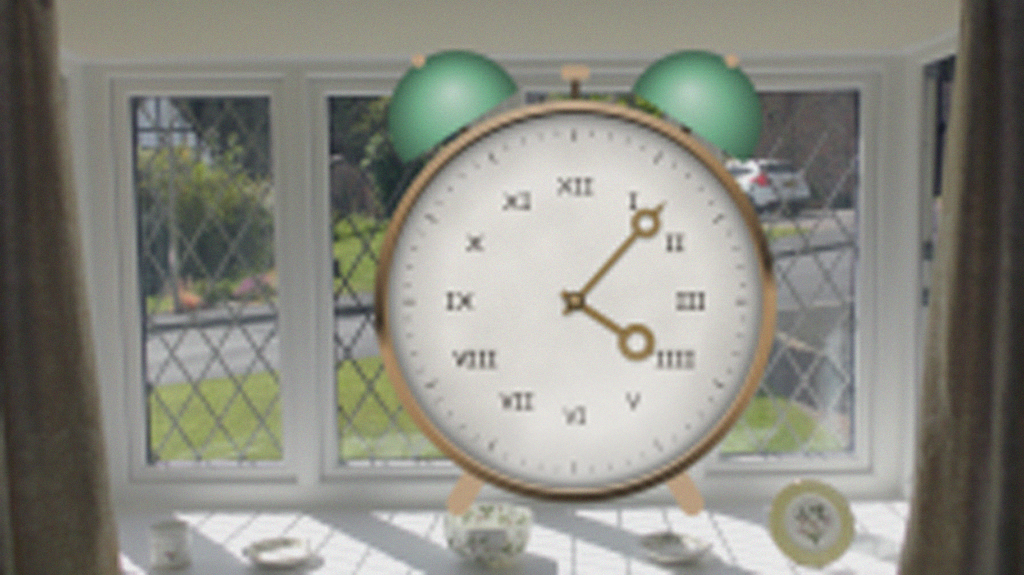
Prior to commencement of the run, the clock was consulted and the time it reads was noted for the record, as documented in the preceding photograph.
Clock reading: 4:07
